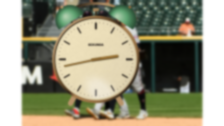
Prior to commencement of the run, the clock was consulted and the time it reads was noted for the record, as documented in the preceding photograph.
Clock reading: 2:43
